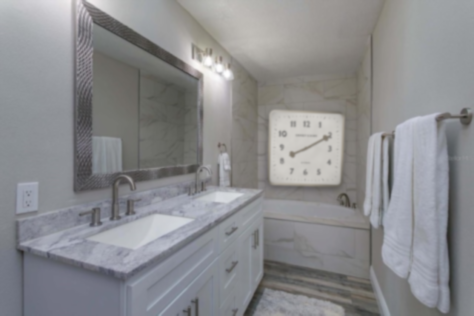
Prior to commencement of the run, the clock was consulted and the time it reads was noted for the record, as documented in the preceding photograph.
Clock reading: 8:10
